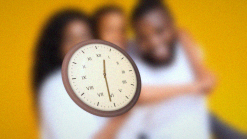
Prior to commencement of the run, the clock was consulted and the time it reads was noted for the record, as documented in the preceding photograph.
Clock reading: 12:31
